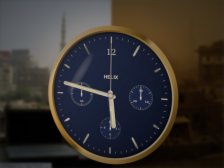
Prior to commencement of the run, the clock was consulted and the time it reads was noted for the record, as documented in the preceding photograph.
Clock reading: 5:47
